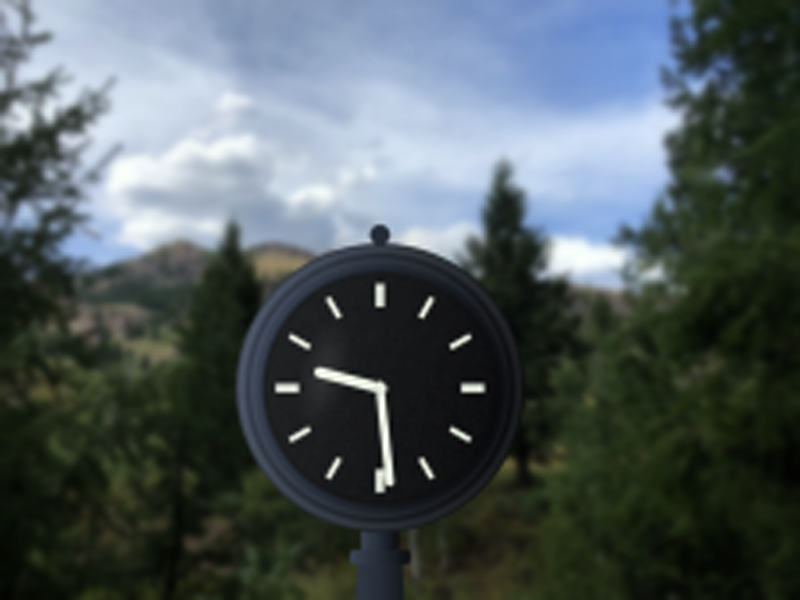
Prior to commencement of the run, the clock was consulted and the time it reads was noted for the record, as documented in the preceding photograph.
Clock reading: 9:29
